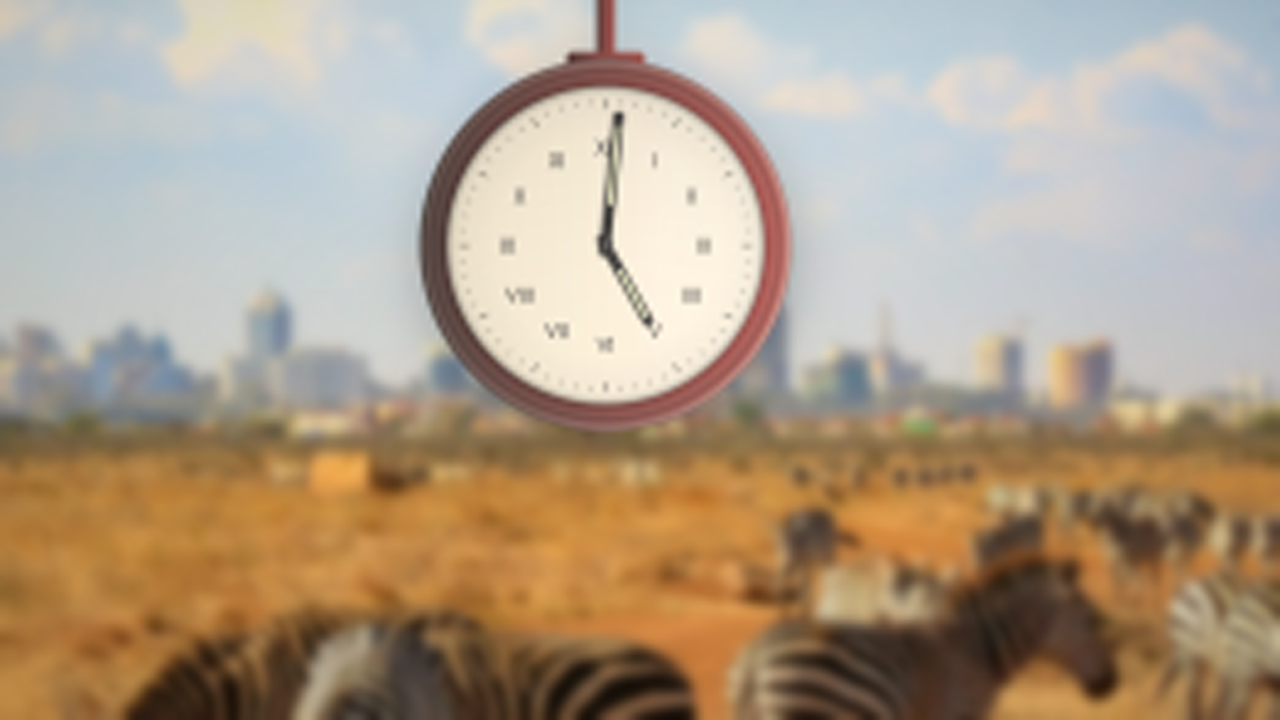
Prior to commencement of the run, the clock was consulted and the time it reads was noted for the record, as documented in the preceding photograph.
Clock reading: 5:01
